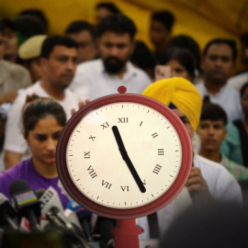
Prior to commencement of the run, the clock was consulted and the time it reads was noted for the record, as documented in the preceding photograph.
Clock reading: 11:26
